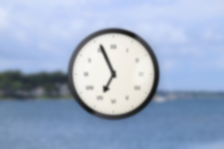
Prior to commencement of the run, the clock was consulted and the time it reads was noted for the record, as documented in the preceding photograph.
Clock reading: 6:56
